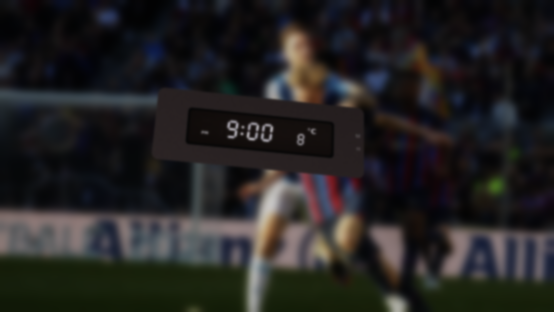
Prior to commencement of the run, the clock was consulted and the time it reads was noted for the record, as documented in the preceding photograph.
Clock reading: 9:00
